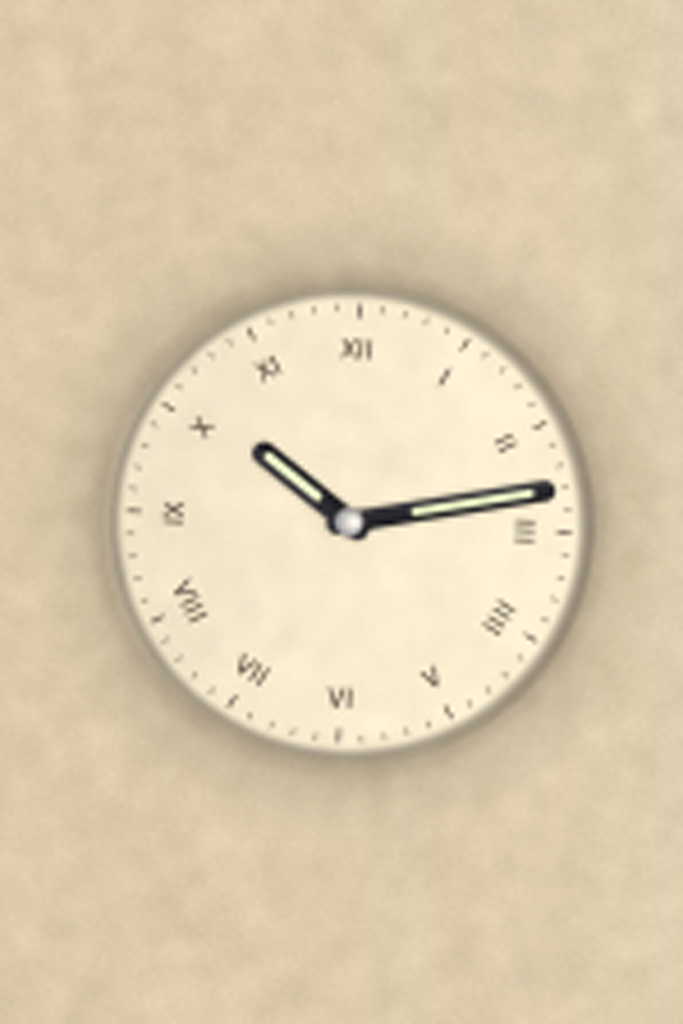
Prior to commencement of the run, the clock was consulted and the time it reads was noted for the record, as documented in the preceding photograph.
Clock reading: 10:13
